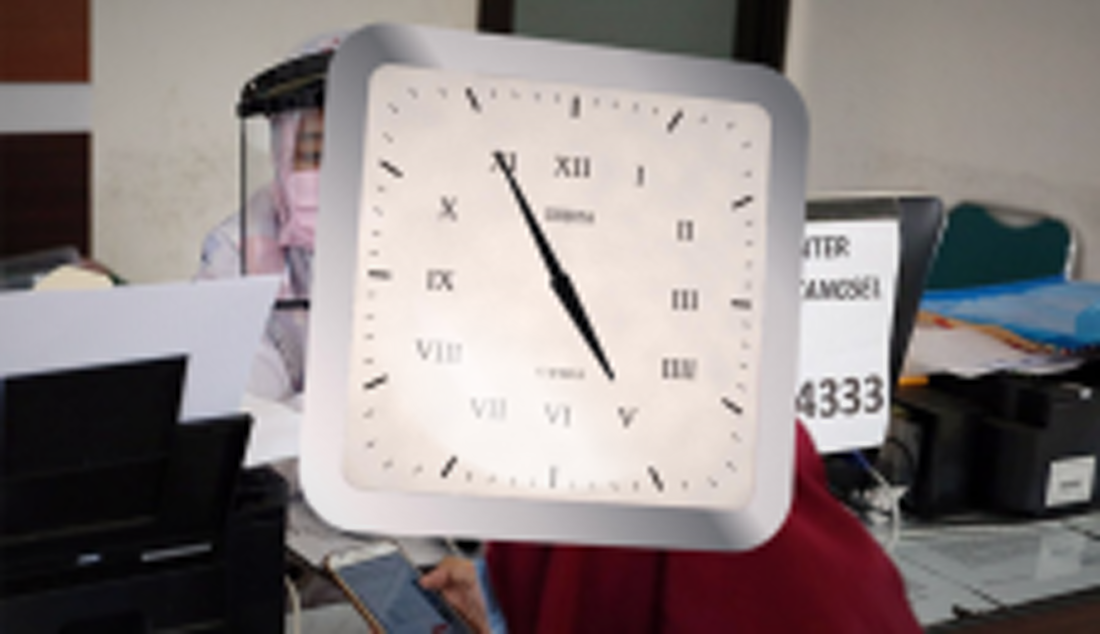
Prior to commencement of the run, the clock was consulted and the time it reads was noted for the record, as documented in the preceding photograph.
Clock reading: 4:55
